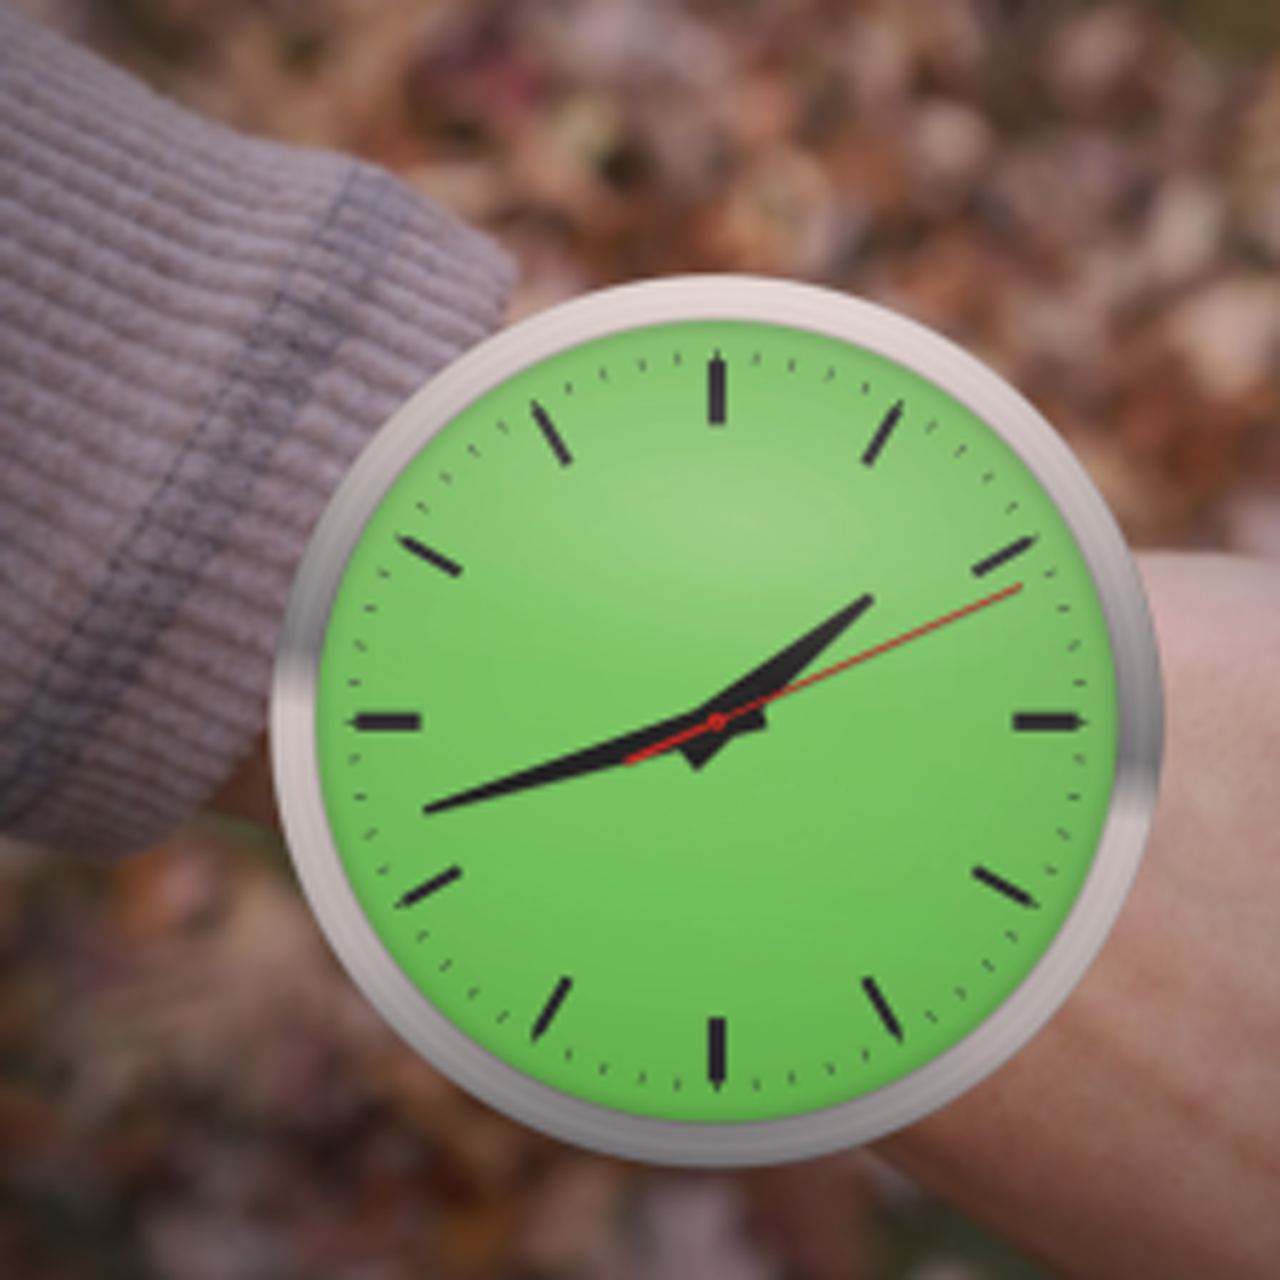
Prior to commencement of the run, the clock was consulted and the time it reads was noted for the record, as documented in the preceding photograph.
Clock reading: 1:42:11
